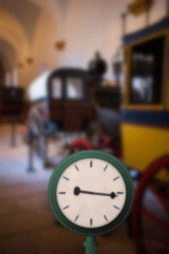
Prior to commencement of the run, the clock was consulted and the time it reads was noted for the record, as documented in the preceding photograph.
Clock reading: 9:16
